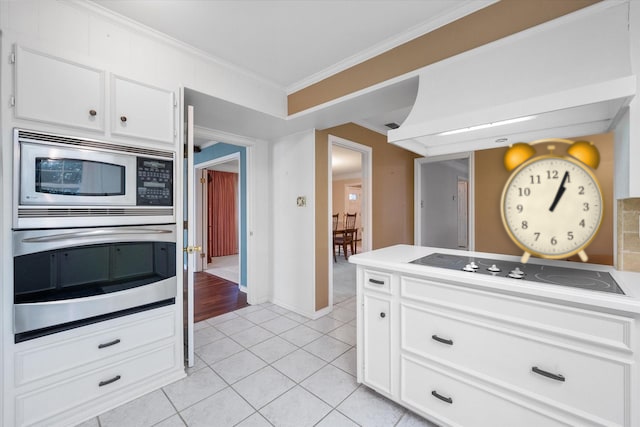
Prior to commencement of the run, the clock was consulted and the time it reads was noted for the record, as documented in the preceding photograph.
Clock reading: 1:04
